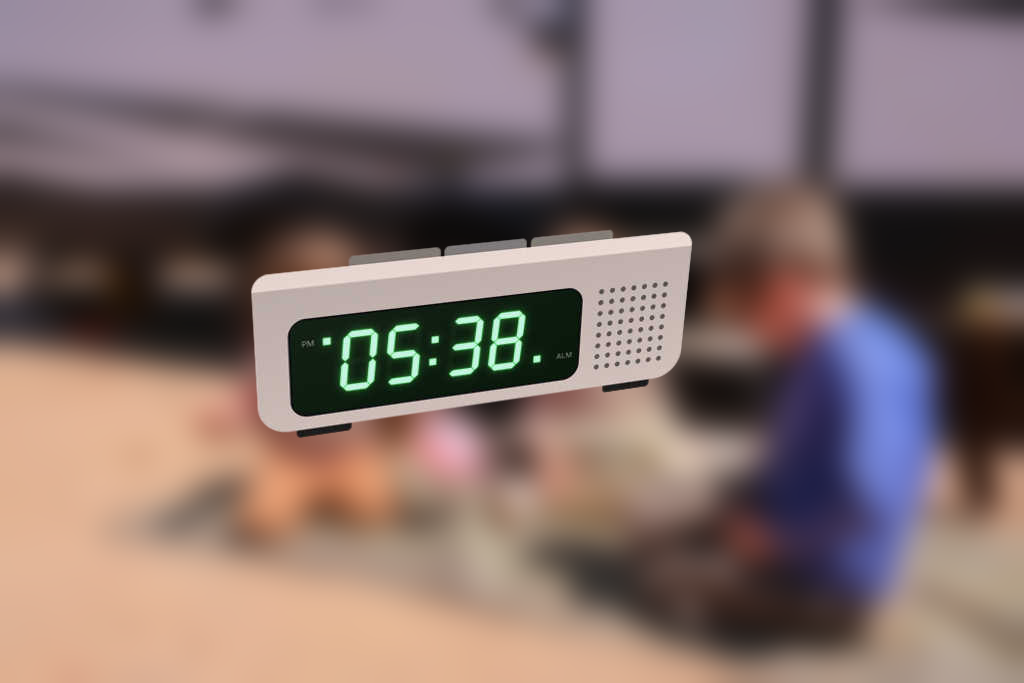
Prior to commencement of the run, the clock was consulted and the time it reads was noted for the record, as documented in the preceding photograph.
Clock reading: 5:38
